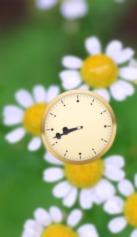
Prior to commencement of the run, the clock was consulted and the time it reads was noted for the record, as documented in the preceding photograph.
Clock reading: 8:42
